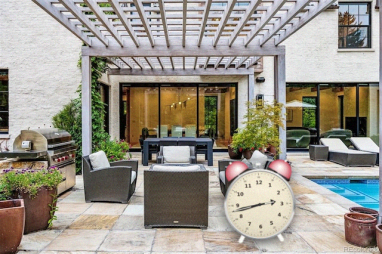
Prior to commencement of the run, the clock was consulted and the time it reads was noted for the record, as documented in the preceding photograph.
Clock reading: 2:43
